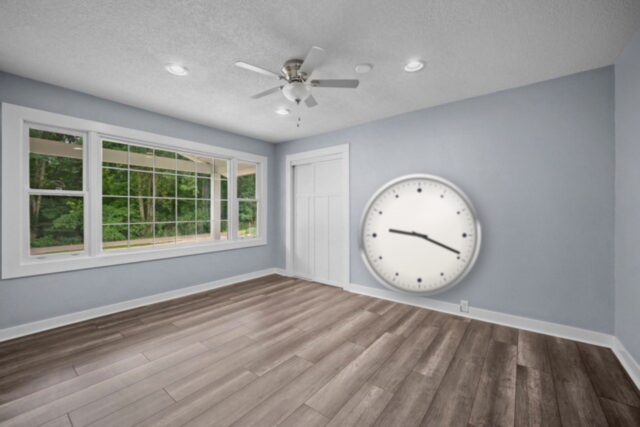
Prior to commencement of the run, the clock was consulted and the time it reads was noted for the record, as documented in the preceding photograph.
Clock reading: 9:19
